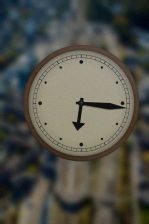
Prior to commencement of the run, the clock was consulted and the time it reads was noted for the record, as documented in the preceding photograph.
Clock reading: 6:16
